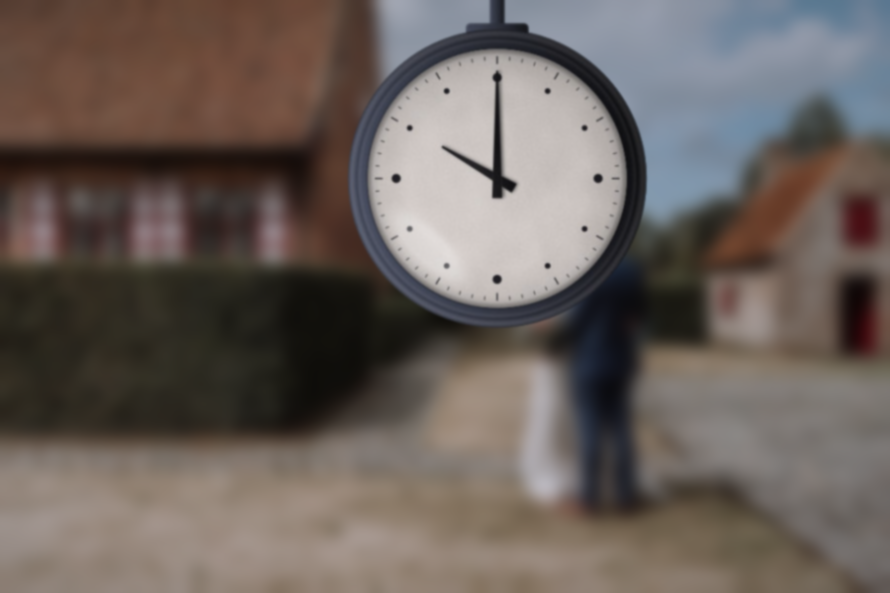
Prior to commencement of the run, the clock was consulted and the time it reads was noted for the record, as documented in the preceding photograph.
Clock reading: 10:00
